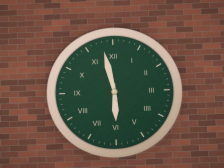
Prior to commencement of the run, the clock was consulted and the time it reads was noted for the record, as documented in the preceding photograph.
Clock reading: 5:58
